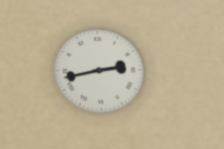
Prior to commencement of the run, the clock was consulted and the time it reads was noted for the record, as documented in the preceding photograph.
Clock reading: 2:43
